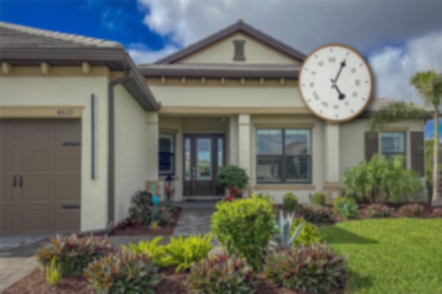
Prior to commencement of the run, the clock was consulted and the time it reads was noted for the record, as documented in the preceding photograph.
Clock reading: 5:05
